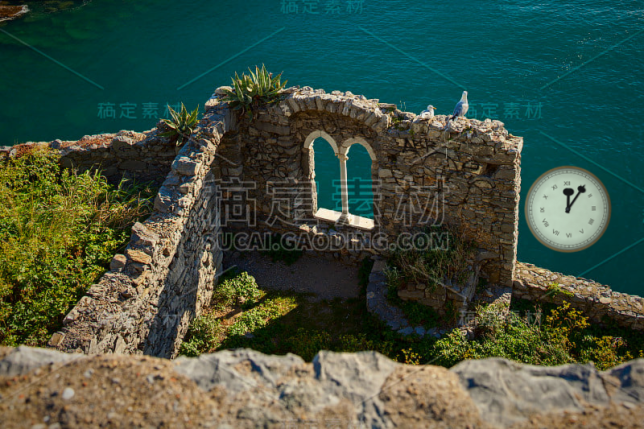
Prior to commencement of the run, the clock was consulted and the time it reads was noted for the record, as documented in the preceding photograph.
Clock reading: 12:06
